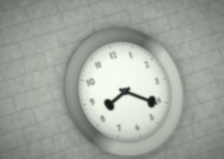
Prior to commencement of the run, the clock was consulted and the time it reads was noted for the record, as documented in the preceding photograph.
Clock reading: 8:21
